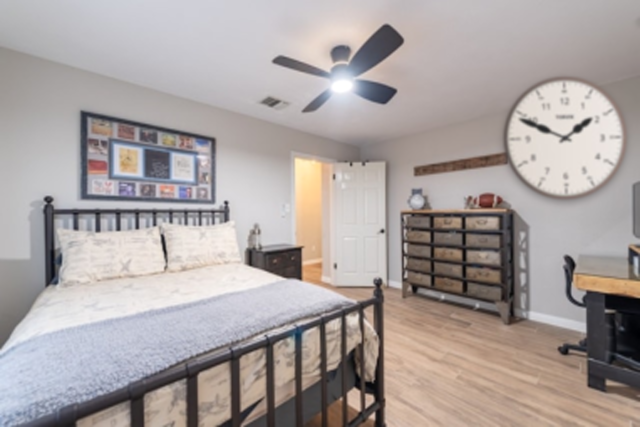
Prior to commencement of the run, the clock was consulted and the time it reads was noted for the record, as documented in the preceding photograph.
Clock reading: 1:49
